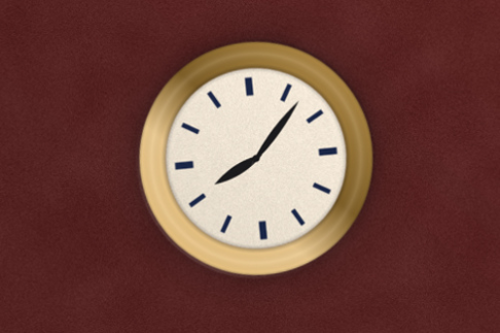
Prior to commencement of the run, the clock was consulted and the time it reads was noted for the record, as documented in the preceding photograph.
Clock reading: 8:07
